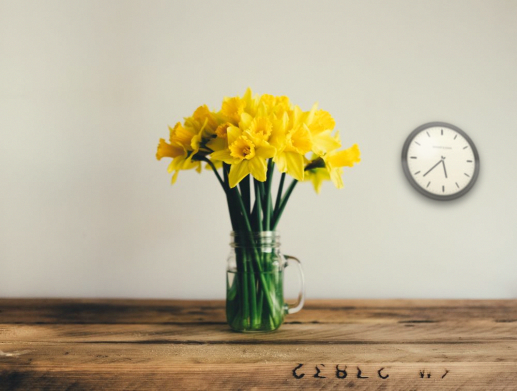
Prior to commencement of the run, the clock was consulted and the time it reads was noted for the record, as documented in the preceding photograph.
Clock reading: 5:38
